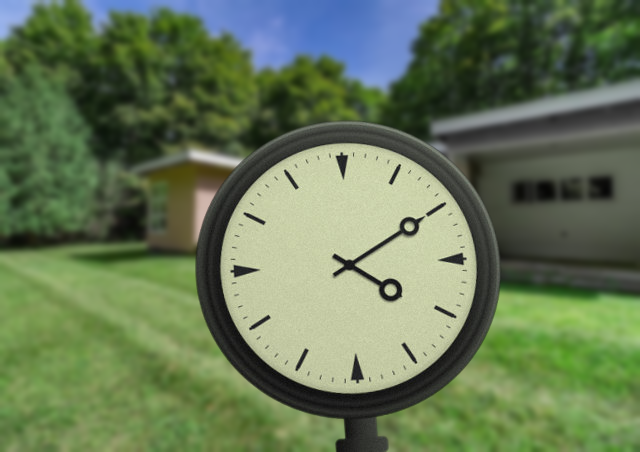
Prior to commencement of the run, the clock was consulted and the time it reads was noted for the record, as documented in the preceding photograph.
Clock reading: 4:10
